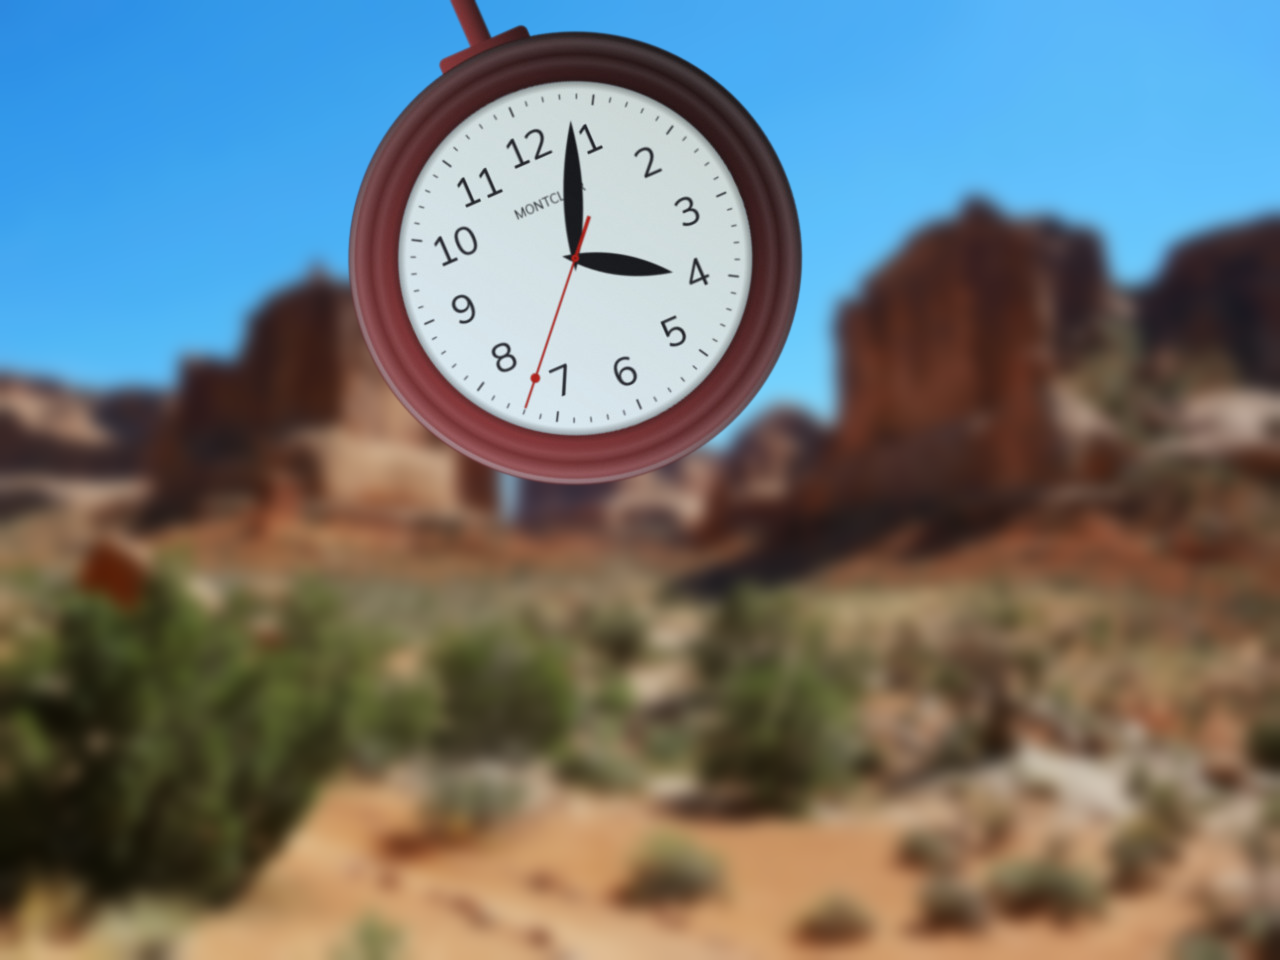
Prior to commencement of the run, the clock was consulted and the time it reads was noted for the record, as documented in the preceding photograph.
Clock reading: 4:03:37
